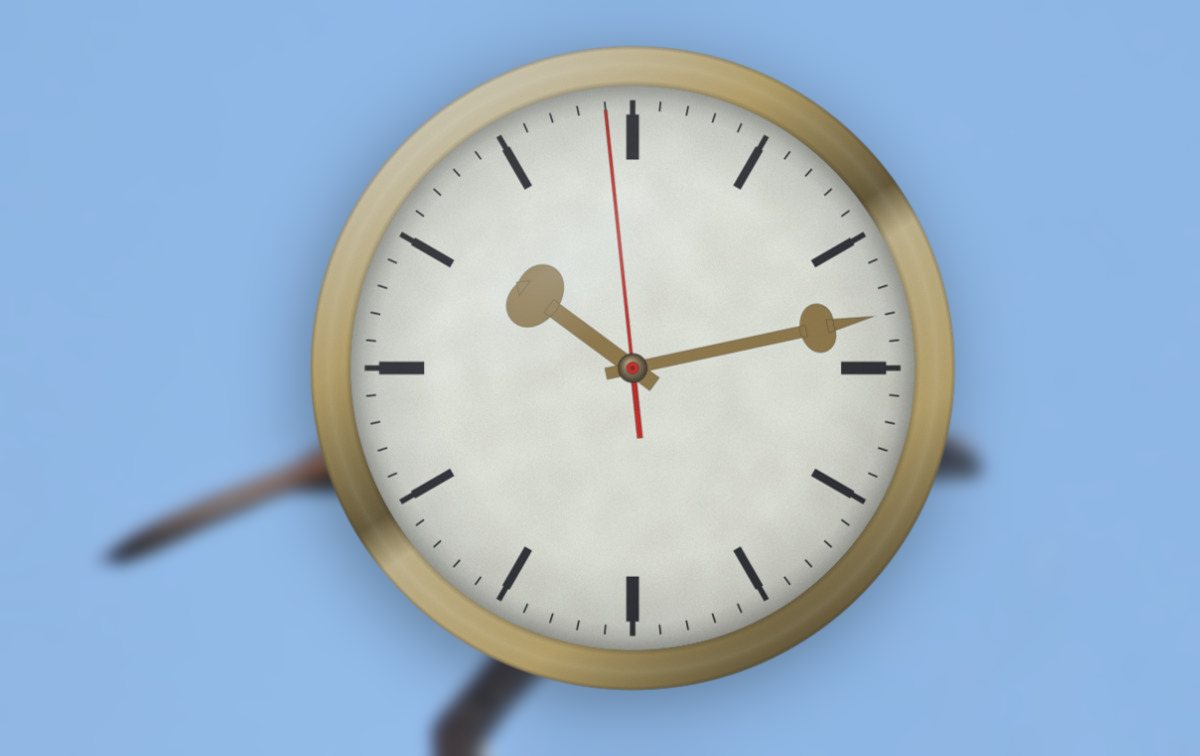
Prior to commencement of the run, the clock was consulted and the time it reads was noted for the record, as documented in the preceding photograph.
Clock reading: 10:12:59
